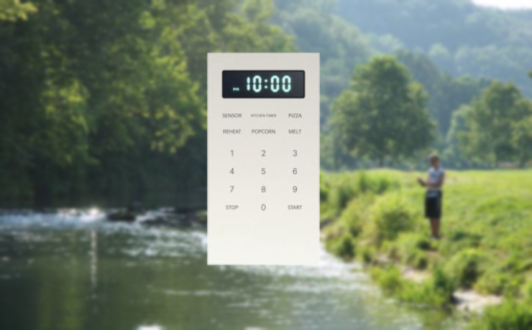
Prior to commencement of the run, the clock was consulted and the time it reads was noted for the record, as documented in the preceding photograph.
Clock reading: 10:00
